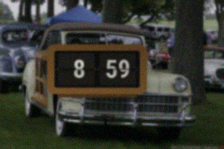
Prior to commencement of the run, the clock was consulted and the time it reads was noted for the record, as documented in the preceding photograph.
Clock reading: 8:59
